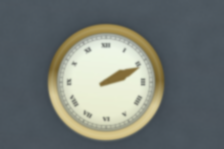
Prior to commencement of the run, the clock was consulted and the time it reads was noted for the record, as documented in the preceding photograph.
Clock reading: 2:11
